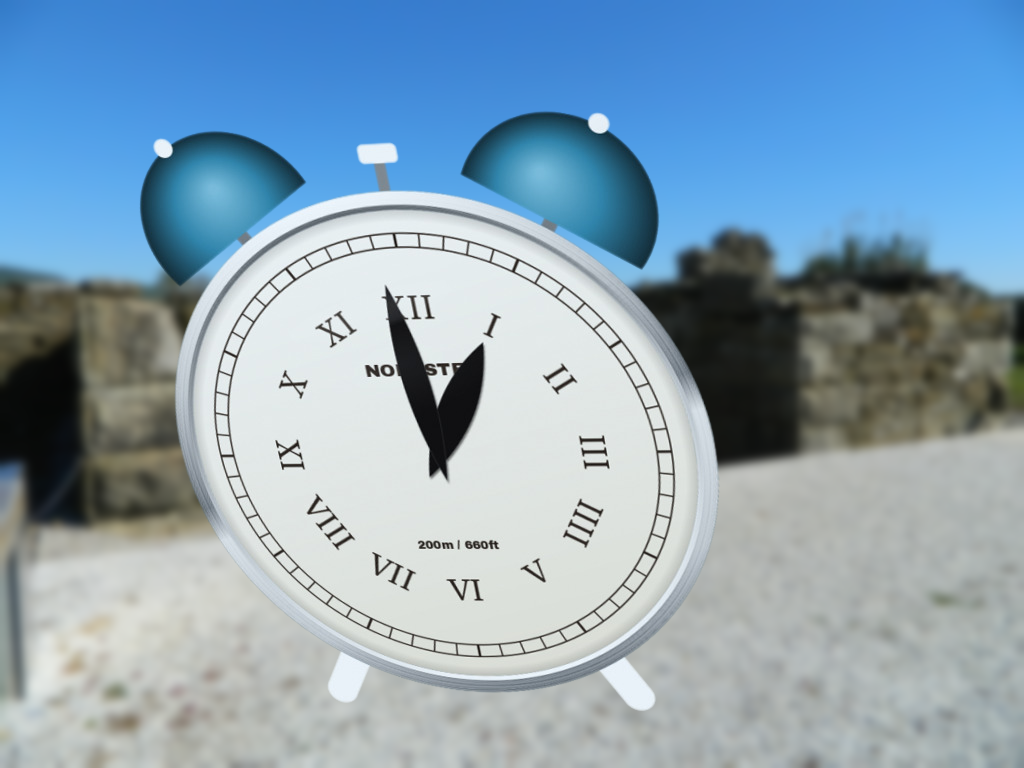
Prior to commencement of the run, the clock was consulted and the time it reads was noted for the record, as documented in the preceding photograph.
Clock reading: 12:59
